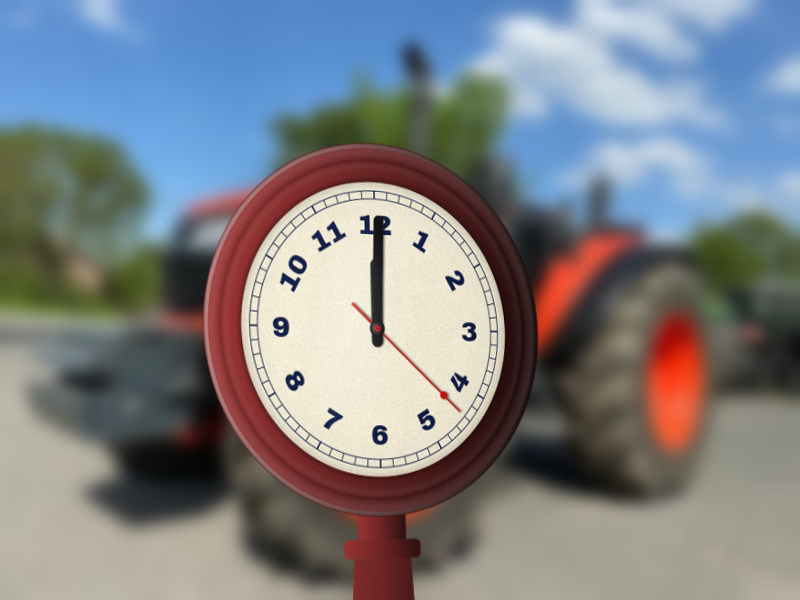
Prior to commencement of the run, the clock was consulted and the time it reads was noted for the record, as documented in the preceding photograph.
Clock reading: 12:00:22
